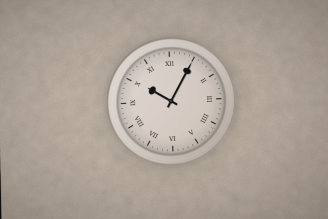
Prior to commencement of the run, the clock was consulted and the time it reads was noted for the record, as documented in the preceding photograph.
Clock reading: 10:05
